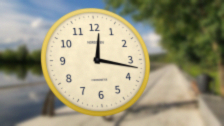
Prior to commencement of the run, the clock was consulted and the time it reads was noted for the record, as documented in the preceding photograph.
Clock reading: 12:17
